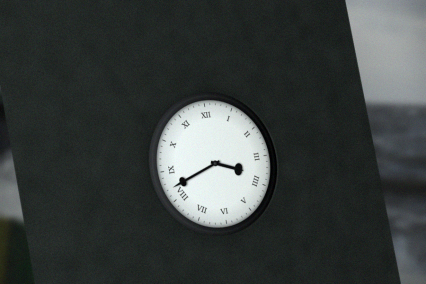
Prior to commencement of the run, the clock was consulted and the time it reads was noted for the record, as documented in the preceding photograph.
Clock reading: 3:42
